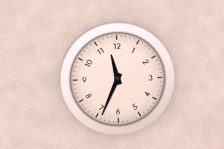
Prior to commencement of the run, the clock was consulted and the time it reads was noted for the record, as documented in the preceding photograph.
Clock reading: 11:34
